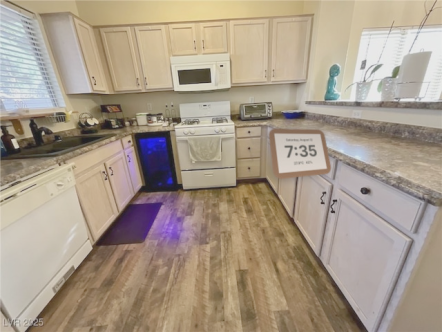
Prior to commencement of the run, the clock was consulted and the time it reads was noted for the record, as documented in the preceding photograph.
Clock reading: 7:35
